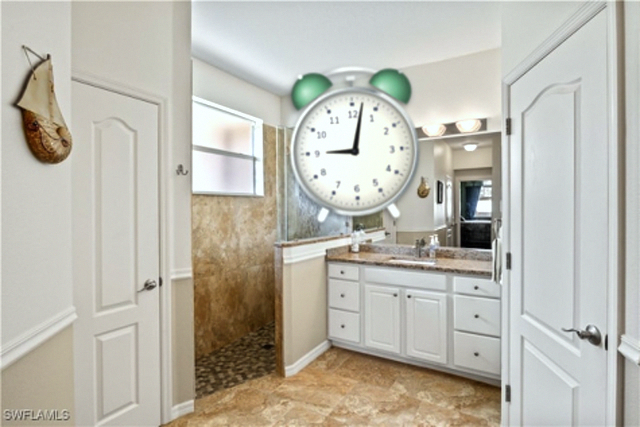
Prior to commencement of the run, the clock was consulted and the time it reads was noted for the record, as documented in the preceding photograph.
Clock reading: 9:02
